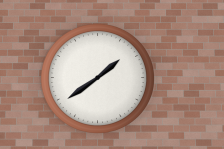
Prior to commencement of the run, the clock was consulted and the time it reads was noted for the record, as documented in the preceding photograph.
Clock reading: 1:39
